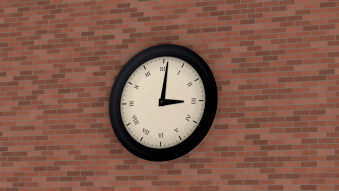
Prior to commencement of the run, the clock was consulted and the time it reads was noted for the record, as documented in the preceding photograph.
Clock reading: 3:01
